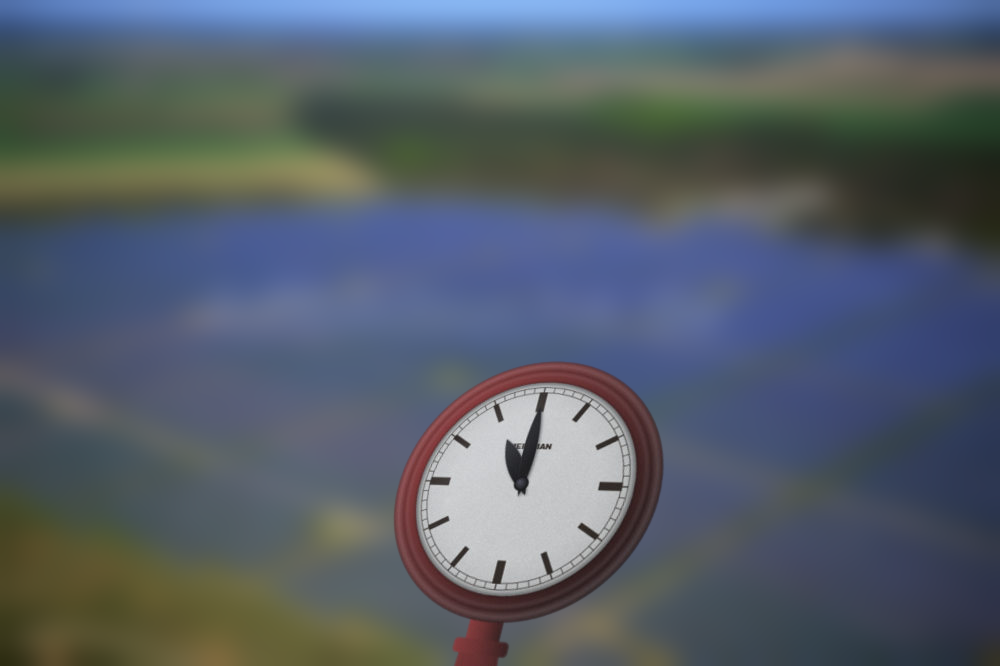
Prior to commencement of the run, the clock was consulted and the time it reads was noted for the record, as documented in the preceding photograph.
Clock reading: 11:00
